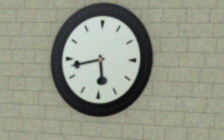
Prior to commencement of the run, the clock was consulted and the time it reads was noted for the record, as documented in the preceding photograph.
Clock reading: 5:43
